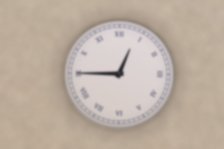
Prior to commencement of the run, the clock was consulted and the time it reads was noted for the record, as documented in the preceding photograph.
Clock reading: 12:45
